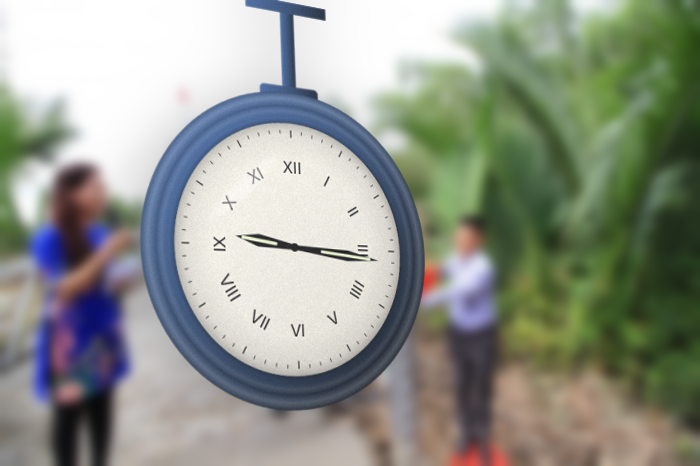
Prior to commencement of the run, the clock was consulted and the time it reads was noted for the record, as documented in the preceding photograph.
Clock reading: 9:16
